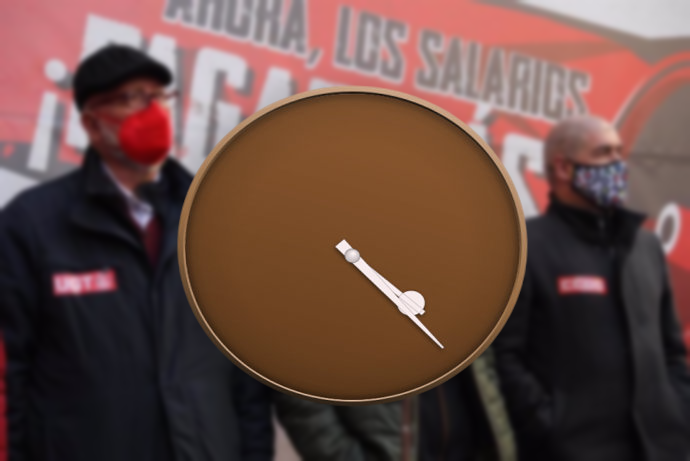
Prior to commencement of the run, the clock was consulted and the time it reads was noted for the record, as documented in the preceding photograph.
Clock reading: 4:23
